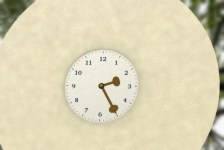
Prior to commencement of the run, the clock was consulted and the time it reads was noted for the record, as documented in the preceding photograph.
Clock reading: 2:25
